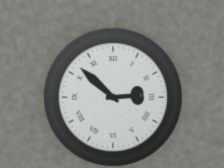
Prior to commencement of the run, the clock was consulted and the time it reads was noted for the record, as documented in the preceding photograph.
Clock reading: 2:52
